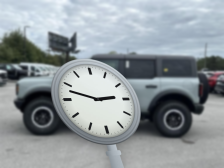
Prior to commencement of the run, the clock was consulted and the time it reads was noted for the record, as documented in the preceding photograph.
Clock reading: 2:48
